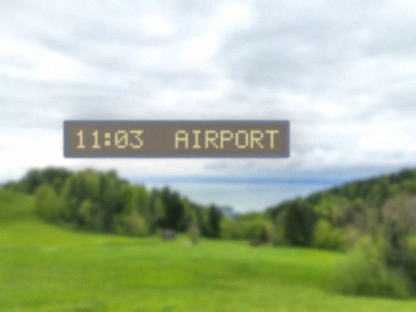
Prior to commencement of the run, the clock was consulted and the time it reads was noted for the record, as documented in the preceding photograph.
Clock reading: 11:03
